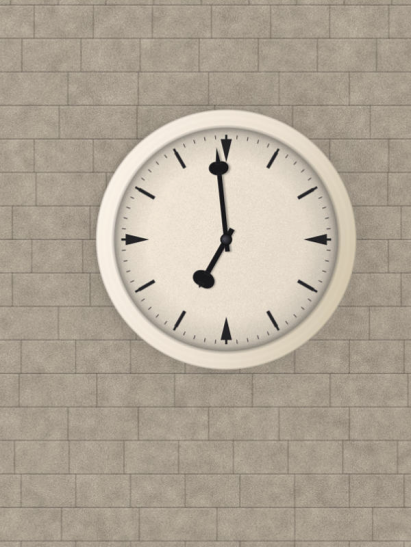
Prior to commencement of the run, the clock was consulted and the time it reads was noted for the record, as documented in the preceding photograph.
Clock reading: 6:59
